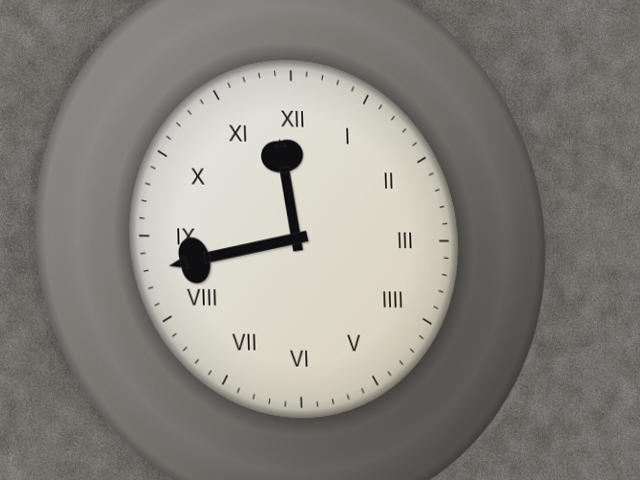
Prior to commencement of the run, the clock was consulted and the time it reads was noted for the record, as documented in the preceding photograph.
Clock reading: 11:43
